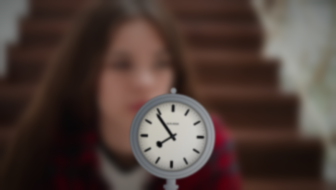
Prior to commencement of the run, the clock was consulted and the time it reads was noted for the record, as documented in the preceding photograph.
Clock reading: 7:54
